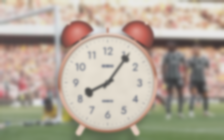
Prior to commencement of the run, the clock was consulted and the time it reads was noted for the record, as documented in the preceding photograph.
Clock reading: 8:06
